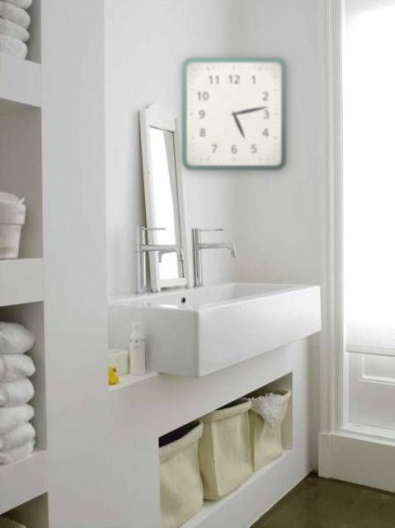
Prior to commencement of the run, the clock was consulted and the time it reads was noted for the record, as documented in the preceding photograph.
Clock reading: 5:13
